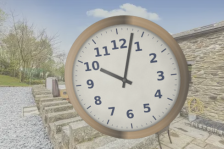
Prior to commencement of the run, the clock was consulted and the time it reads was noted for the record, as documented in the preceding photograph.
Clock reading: 10:03
